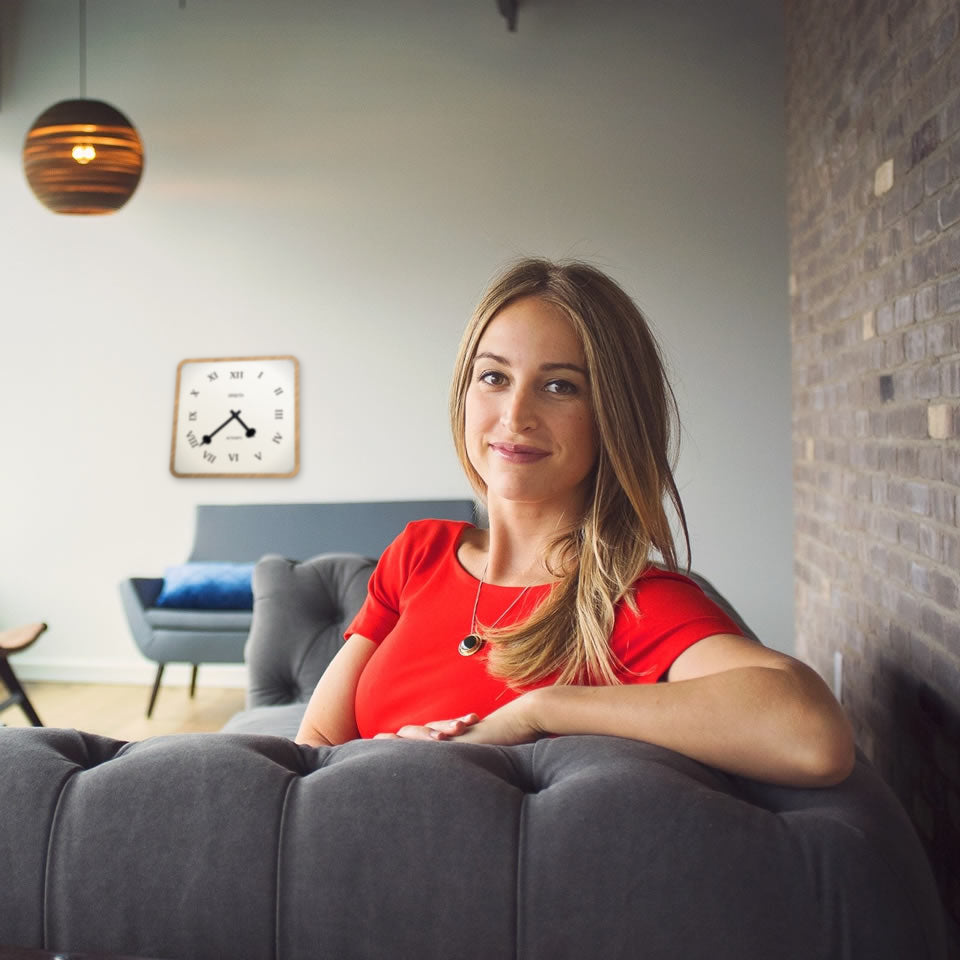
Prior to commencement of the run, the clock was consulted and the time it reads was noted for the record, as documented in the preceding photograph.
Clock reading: 4:38
